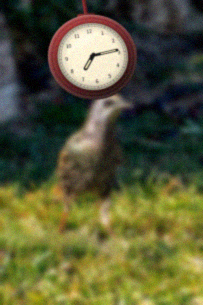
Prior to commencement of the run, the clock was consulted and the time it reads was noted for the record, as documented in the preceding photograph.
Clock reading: 7:14
